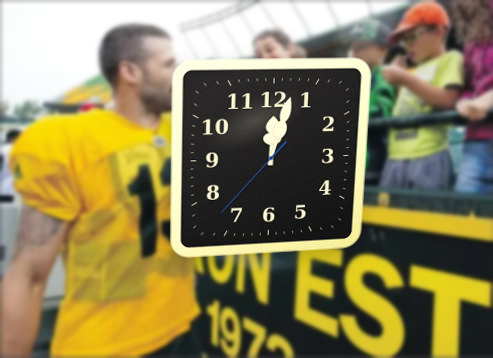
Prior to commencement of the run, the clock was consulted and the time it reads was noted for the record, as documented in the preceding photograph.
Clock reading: 12:02:37
